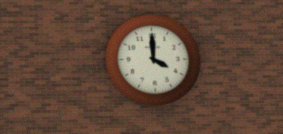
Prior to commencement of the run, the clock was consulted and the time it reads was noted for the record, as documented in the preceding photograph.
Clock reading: 4:00
